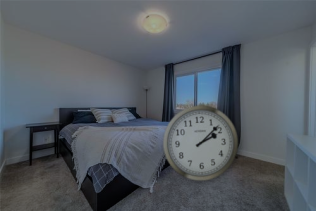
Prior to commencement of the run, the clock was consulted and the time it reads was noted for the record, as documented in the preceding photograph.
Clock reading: 2:08
